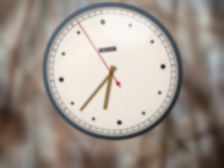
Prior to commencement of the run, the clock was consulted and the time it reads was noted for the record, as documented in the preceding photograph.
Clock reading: 6:37:56
